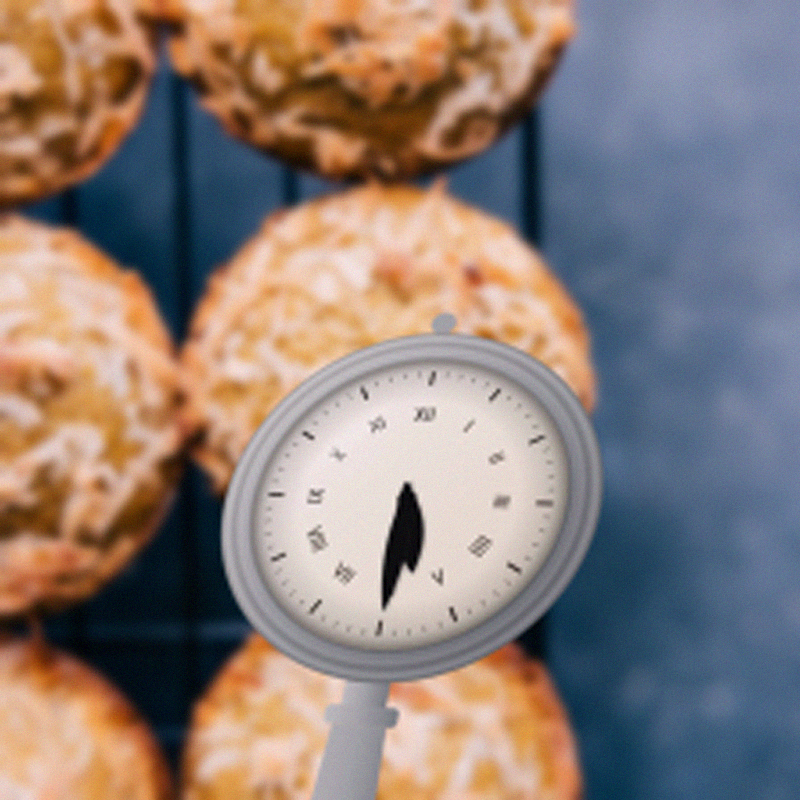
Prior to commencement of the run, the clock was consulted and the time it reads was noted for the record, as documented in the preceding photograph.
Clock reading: 5:30
